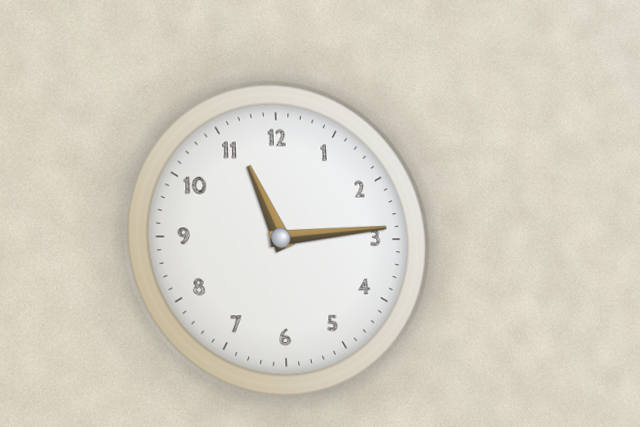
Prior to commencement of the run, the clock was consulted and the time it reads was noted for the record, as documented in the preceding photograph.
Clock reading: 11:14
